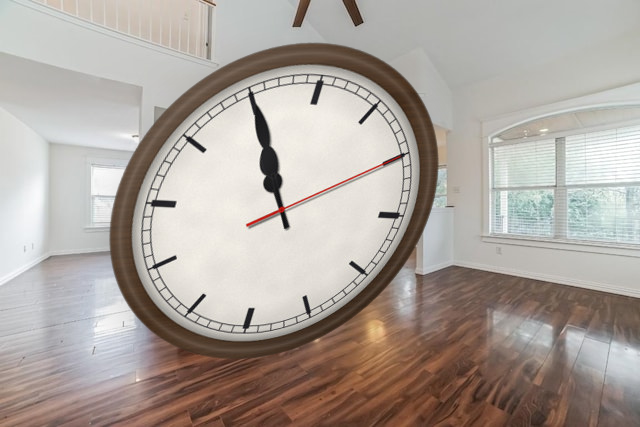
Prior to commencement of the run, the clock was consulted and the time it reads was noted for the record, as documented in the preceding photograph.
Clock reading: 10:55:10
